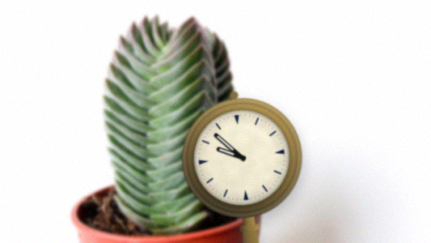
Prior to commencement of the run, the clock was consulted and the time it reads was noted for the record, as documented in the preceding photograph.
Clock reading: 9:53
